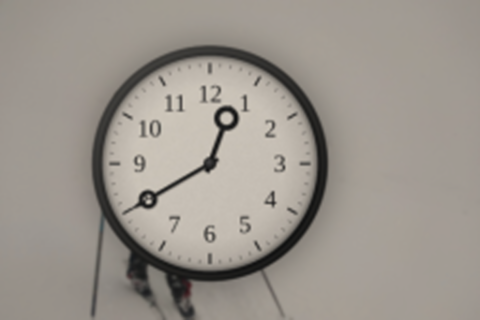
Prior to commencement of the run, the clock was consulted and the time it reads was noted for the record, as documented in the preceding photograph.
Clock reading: 12:40
